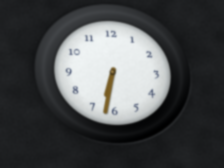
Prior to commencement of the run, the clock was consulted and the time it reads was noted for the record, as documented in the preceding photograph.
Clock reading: 6:32
